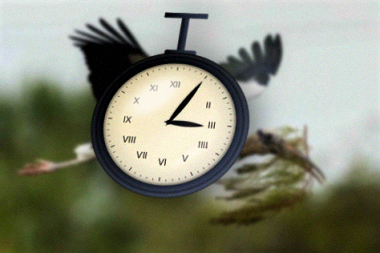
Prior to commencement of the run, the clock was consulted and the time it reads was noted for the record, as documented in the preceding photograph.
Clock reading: 3:05
